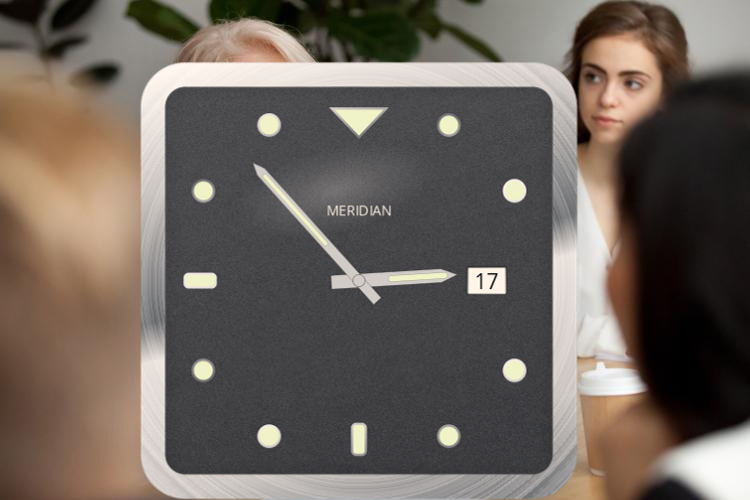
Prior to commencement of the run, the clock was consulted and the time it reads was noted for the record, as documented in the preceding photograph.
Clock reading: 2:53
